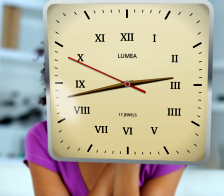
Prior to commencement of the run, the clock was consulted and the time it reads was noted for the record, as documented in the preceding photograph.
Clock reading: 2:42:49
